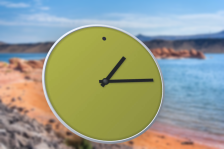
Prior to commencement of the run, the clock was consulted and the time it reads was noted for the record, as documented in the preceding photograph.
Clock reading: 1:14
